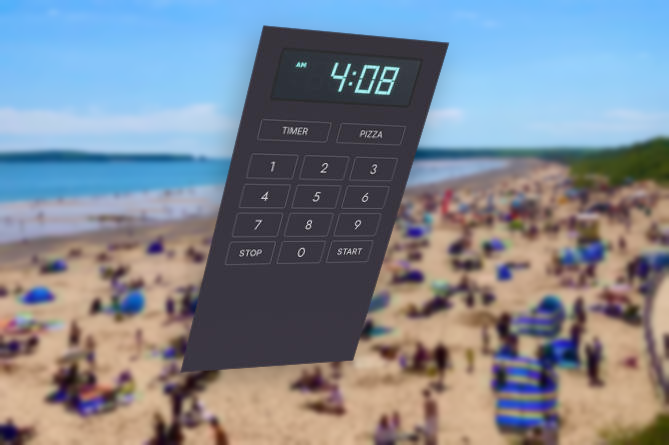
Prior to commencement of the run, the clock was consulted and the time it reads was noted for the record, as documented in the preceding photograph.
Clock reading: 4:08
